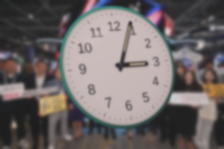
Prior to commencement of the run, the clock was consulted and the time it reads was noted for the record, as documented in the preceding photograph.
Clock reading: 3:04
